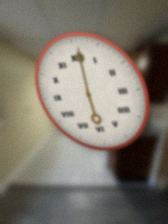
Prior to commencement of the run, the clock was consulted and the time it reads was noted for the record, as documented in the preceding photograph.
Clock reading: 6:01
